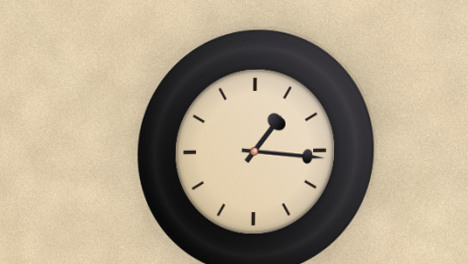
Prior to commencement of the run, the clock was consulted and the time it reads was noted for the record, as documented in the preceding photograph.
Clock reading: 1:16
